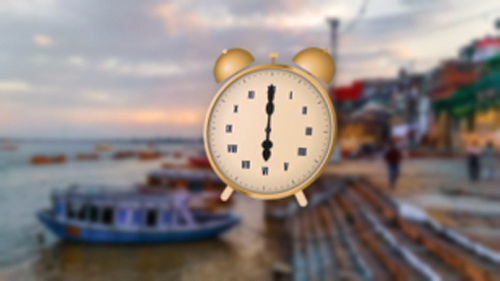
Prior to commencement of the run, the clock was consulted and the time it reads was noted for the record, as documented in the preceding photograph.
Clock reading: 6:00
